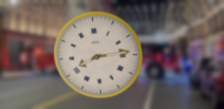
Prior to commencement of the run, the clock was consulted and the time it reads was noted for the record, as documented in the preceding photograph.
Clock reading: 8:14
